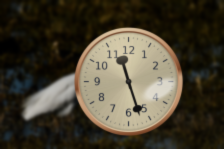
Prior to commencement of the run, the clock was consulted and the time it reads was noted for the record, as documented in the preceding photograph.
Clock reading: 11:27
